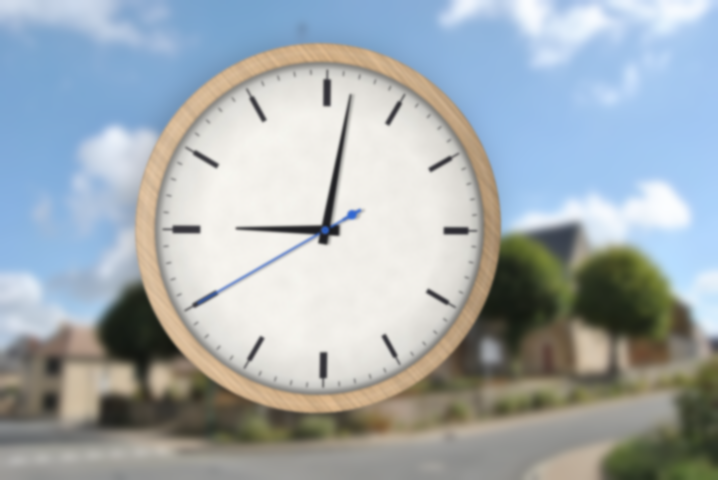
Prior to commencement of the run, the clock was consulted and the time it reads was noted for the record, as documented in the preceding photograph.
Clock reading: 9:01:40
